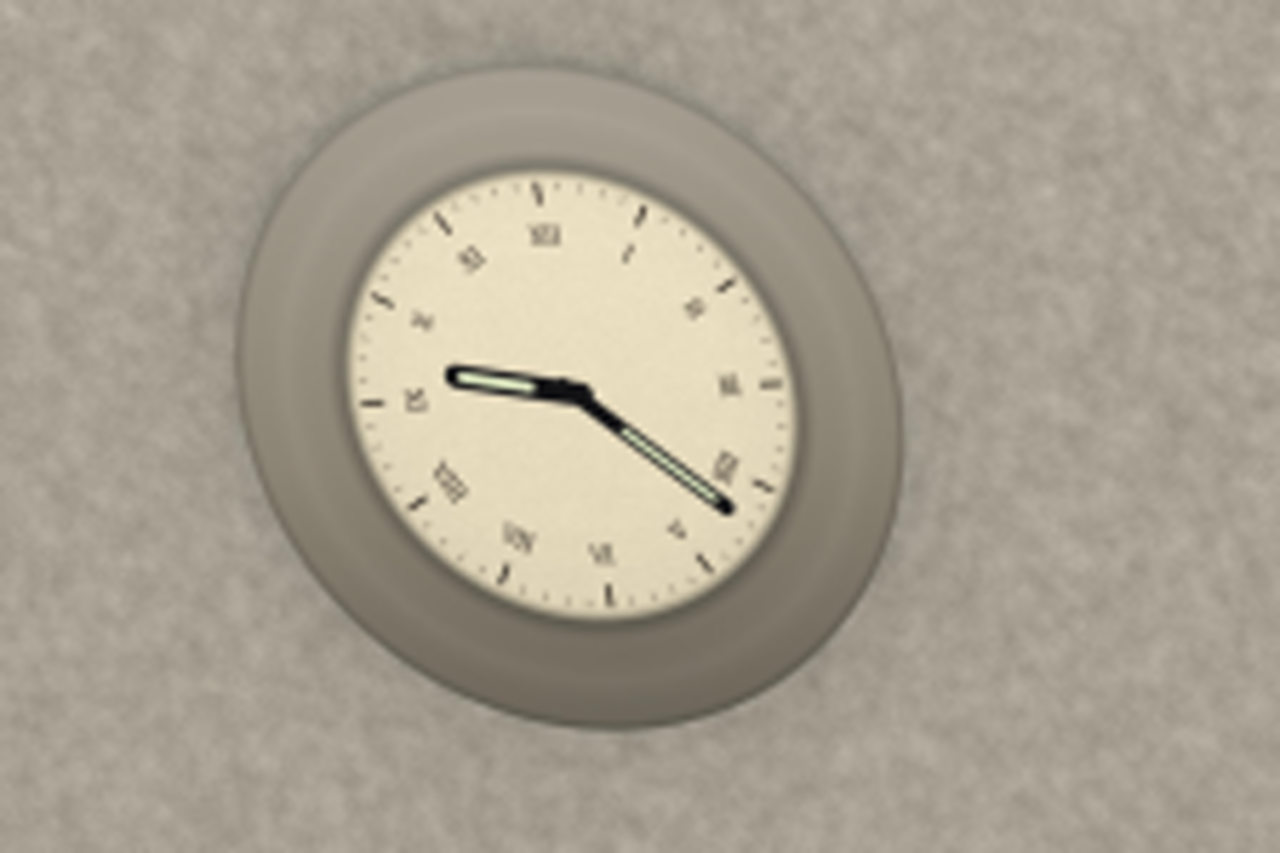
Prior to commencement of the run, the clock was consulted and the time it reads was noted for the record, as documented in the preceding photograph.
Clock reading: 9:22
